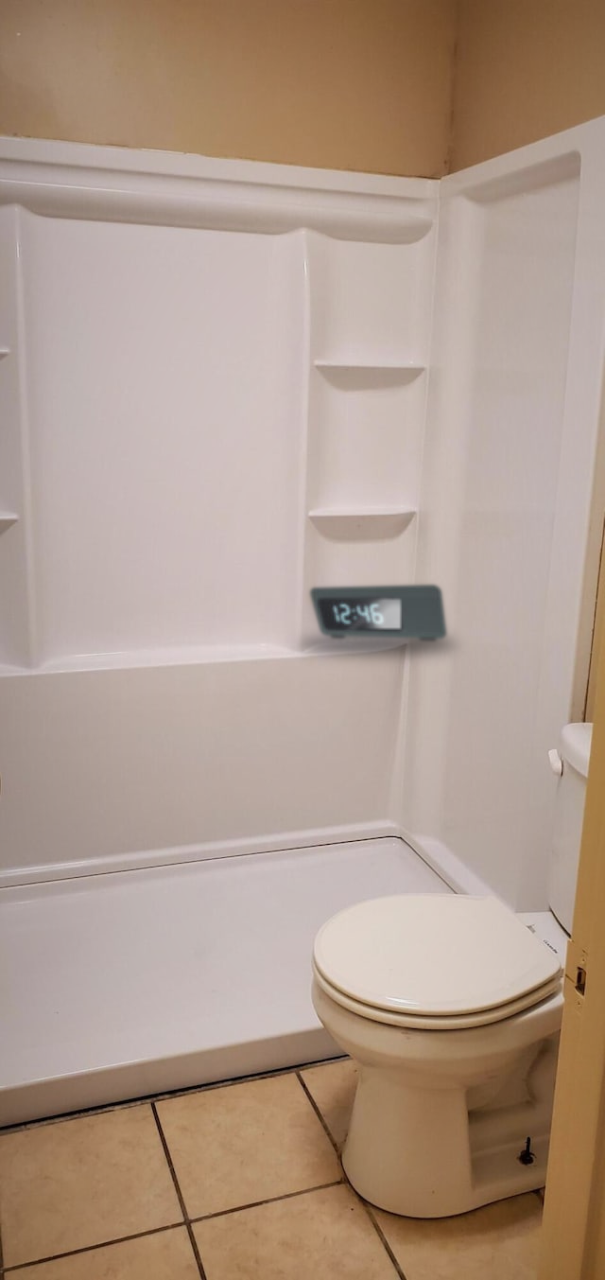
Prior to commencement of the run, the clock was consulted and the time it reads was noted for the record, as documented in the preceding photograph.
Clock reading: 12:46
